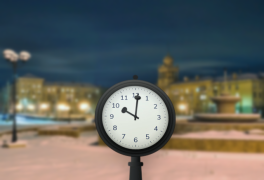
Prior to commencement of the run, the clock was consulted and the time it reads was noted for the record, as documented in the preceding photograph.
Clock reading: 10:01
